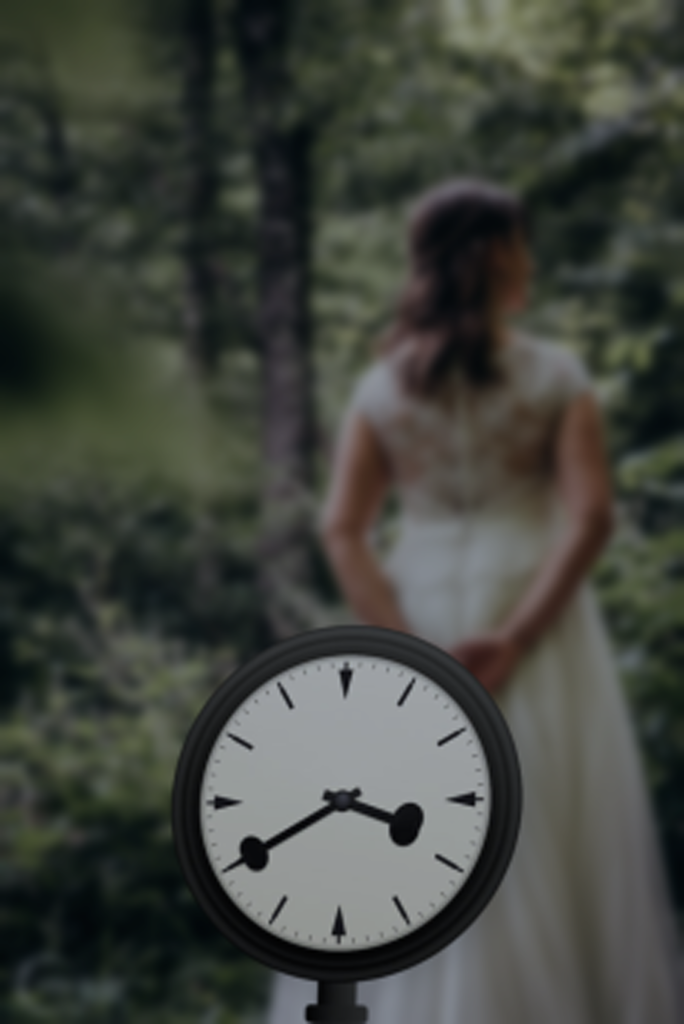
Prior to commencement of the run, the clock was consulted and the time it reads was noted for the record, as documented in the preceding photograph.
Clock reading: 3:40
